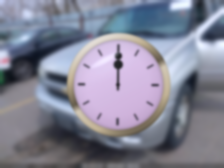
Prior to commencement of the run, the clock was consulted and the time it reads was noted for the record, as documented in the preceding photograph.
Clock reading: 12:00
